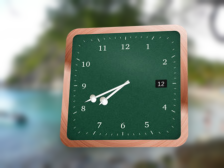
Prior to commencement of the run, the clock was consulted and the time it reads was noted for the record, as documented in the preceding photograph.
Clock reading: 7:41
